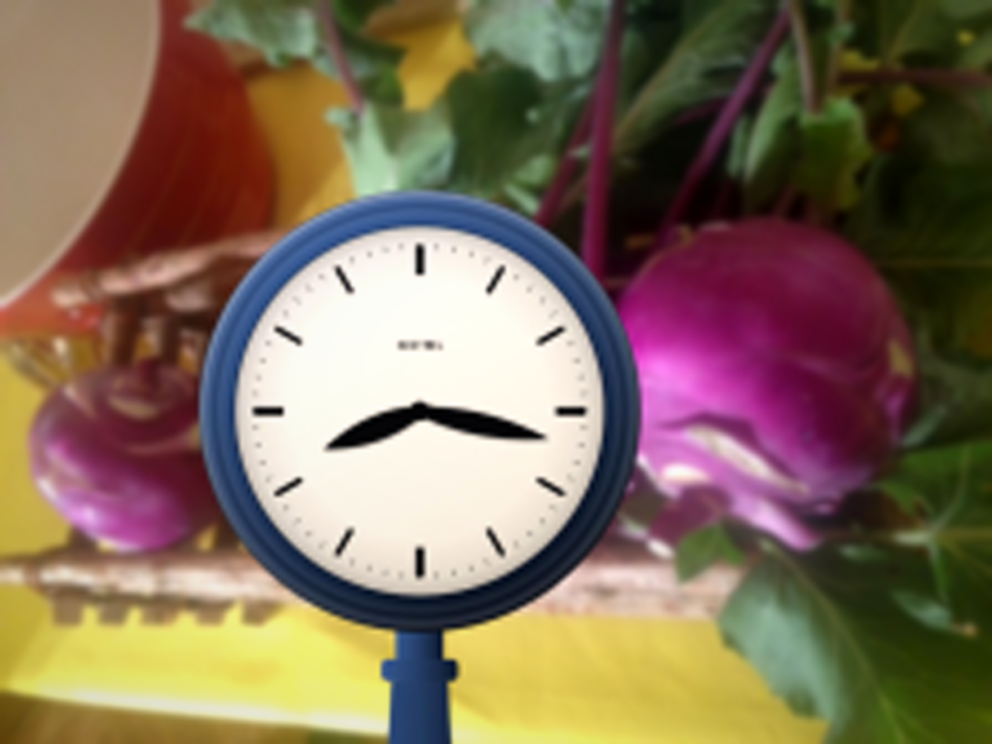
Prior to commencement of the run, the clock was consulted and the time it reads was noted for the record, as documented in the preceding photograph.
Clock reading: 8:17
